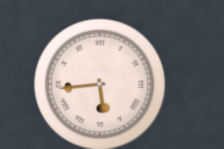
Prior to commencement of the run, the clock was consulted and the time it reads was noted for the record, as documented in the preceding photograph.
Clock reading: 5:44
